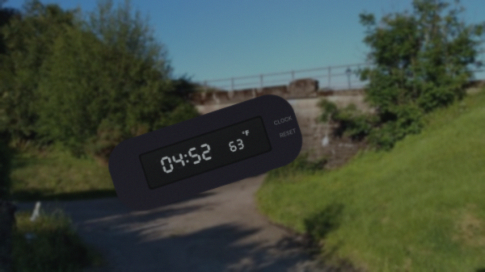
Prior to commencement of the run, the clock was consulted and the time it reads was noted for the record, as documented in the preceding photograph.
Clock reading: 4:52
